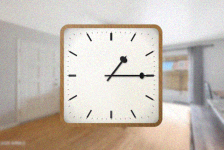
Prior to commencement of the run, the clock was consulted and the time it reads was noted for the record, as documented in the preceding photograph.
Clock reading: 1:15
